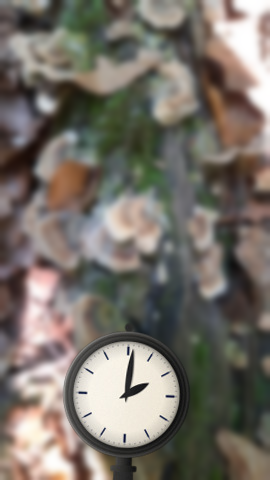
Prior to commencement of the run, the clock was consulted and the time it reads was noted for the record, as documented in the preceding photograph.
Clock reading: 2:01
